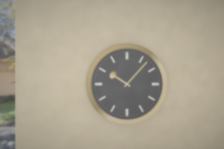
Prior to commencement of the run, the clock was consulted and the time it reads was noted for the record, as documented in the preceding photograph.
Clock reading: 10:07
